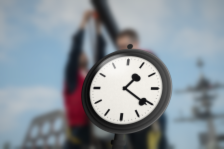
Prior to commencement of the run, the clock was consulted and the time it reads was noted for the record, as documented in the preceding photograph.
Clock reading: 1:21
